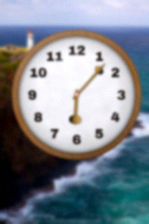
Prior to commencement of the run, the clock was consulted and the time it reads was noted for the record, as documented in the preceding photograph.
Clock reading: 6:07
